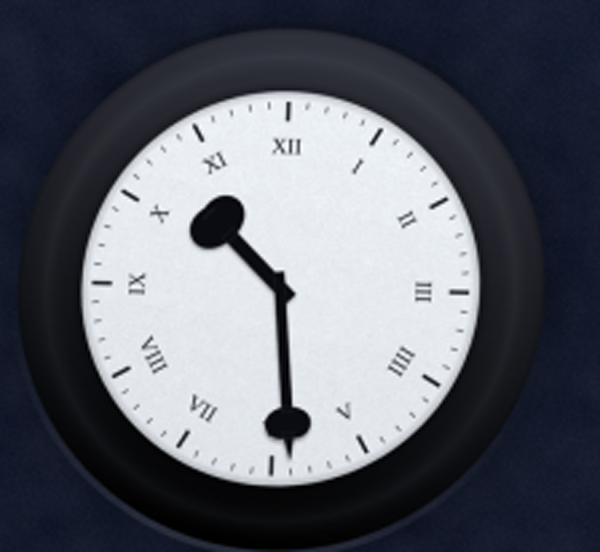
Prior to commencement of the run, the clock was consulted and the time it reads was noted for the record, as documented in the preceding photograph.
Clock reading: 10:29
